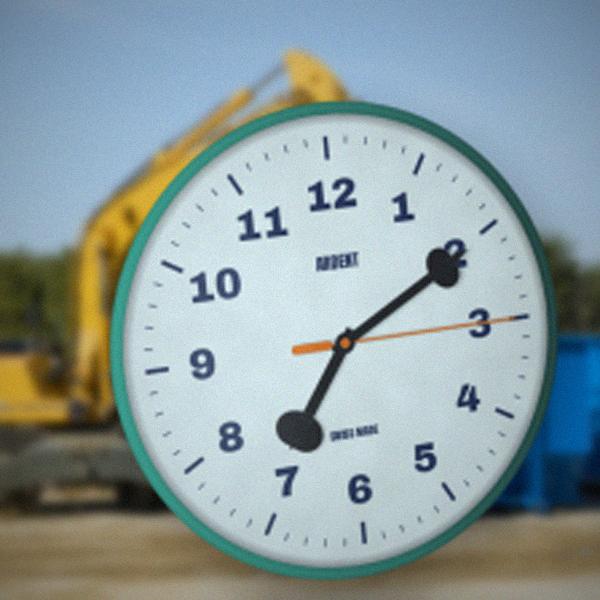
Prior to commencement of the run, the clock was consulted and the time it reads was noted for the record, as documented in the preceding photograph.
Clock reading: 7:10:15
